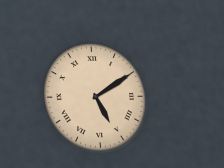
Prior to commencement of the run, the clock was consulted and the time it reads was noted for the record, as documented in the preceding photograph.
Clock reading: 5:10
